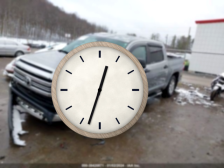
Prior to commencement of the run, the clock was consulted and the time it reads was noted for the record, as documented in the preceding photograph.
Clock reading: 12:33
